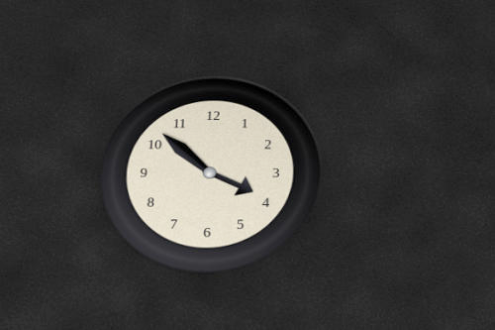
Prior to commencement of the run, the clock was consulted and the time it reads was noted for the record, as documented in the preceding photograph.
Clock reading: 3:52
